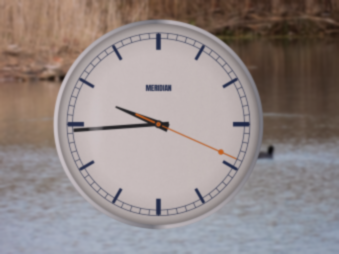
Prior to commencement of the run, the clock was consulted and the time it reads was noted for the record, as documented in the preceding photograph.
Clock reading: 9:44:19
